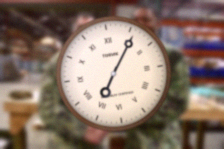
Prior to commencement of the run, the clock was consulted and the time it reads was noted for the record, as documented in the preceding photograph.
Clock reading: 7:06
